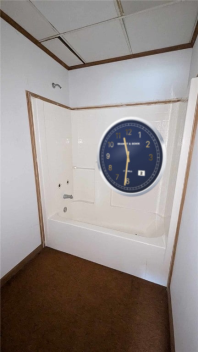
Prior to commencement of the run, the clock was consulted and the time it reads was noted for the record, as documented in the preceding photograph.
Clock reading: 11:31
